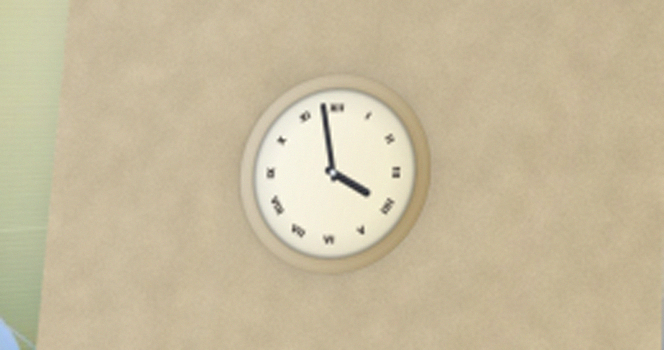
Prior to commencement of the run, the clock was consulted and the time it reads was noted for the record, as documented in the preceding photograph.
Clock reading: 3:58
